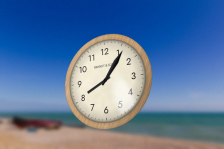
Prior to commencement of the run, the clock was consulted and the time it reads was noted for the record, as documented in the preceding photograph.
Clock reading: 8:06
